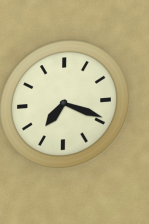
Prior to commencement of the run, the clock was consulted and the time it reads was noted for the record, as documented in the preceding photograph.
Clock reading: 7:19
